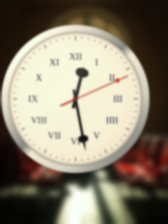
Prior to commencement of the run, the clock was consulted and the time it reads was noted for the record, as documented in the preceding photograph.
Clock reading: 12:28:11
